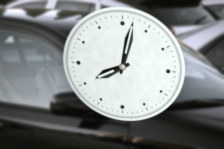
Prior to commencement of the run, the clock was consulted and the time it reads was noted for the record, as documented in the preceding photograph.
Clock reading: 8:02
